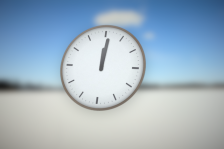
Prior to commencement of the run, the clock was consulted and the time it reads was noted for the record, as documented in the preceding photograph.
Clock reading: 12:01
